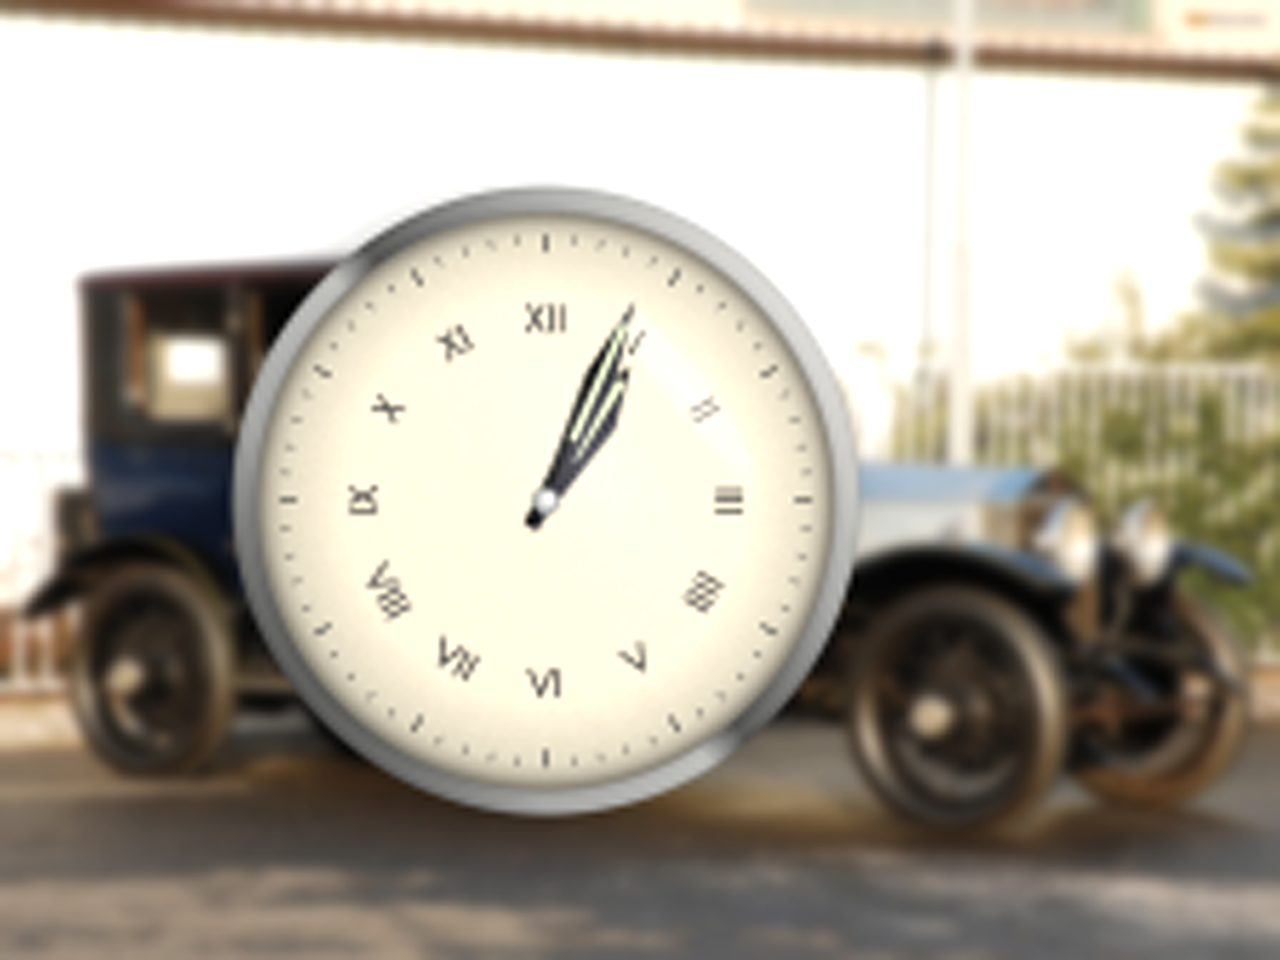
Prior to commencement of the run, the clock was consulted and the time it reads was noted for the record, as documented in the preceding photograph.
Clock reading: 1:04
